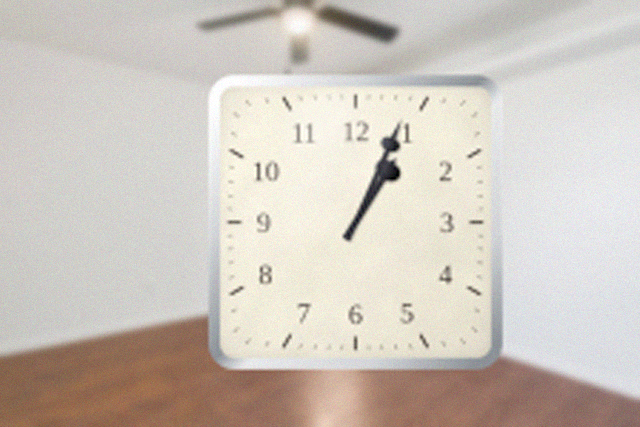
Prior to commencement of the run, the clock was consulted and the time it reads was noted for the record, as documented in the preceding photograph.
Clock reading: 1:04
